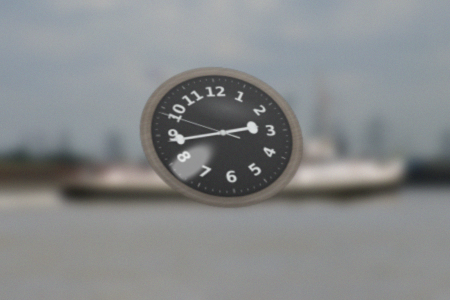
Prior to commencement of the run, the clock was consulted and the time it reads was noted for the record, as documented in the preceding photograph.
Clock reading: 2:43:49
